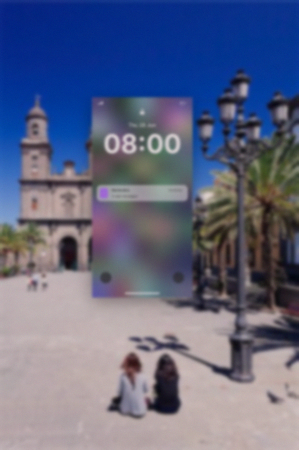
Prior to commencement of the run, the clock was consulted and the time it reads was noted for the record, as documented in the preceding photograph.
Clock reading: 8:00
